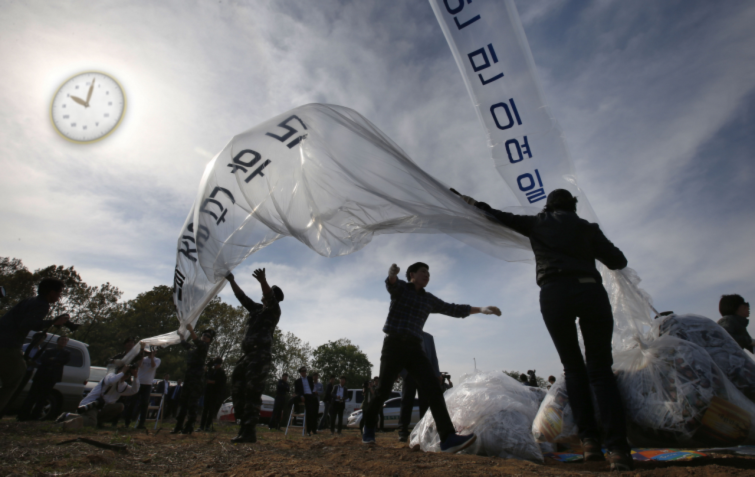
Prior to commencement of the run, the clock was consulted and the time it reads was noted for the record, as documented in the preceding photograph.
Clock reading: 10:02
